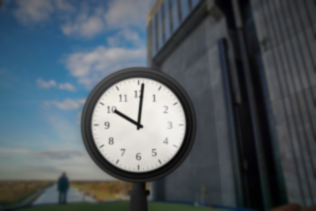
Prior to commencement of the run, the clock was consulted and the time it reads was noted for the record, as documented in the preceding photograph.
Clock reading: 10:01
